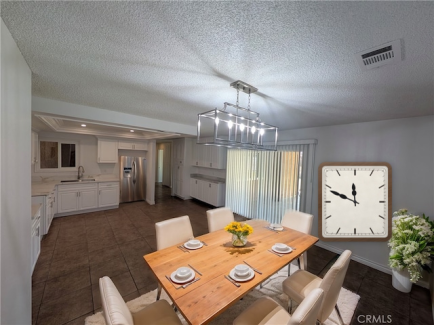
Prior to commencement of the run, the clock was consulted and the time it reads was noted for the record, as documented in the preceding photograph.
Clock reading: 11:49
